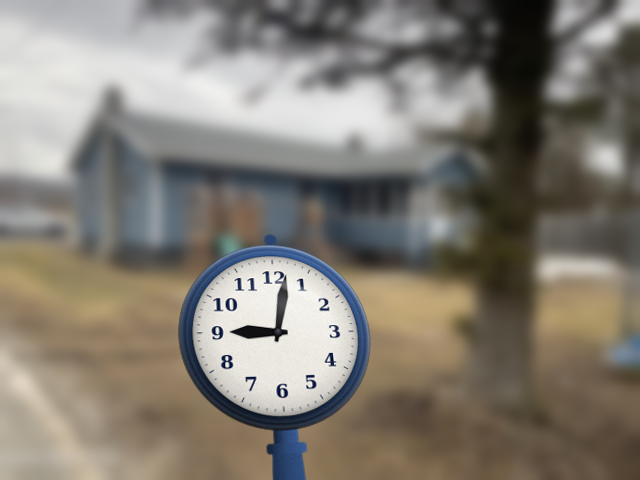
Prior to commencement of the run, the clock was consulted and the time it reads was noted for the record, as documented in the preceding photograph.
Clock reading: 9:02
